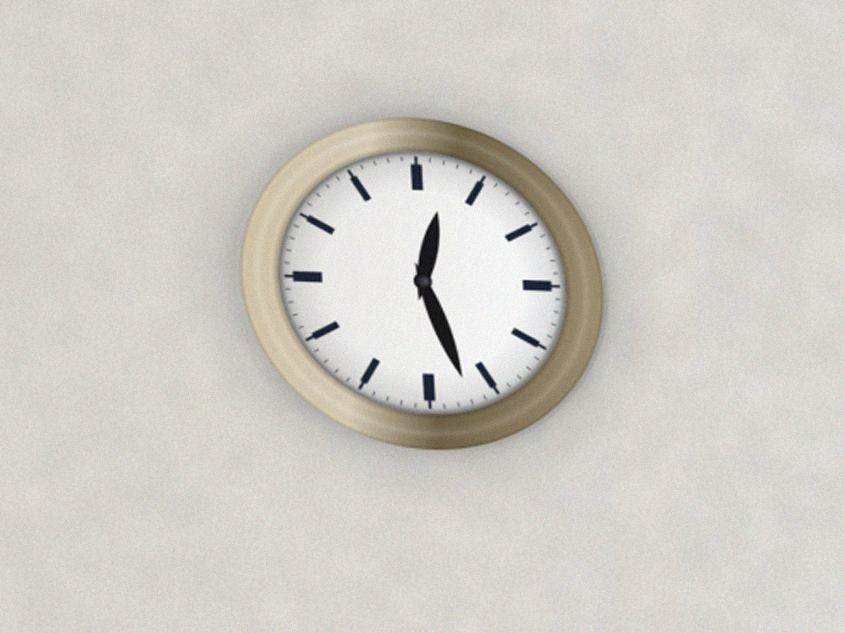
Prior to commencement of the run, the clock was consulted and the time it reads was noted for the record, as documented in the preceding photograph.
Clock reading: 12:27
